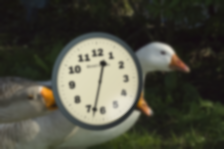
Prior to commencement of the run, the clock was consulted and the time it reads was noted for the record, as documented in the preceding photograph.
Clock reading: 12:33
